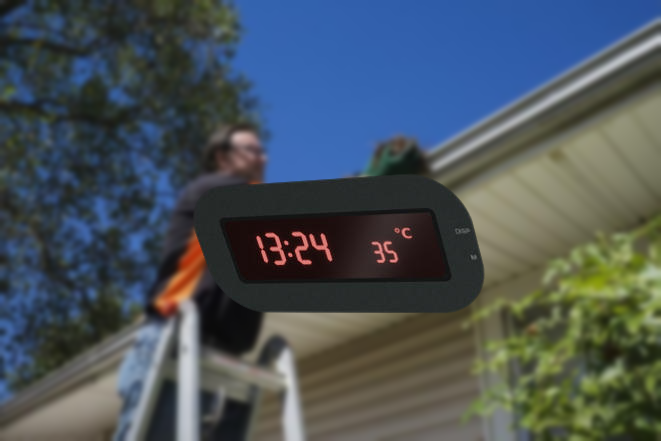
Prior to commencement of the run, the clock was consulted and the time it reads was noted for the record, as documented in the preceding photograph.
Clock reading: 13:24
